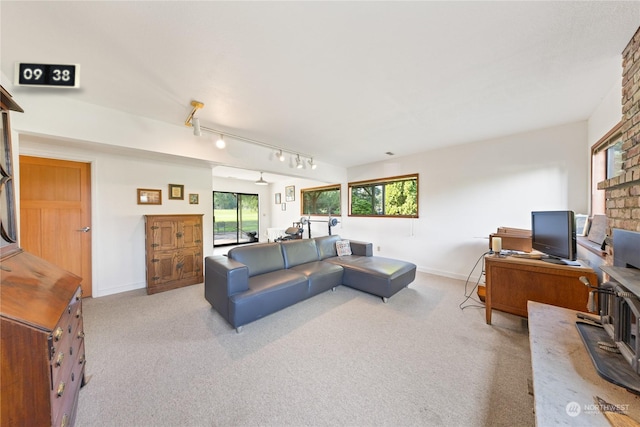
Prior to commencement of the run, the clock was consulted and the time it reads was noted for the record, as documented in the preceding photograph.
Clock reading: 9:38
